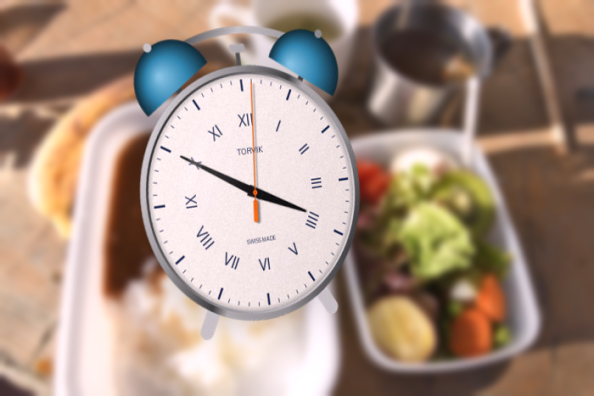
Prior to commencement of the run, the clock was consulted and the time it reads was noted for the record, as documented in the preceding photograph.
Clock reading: 3:50:01
